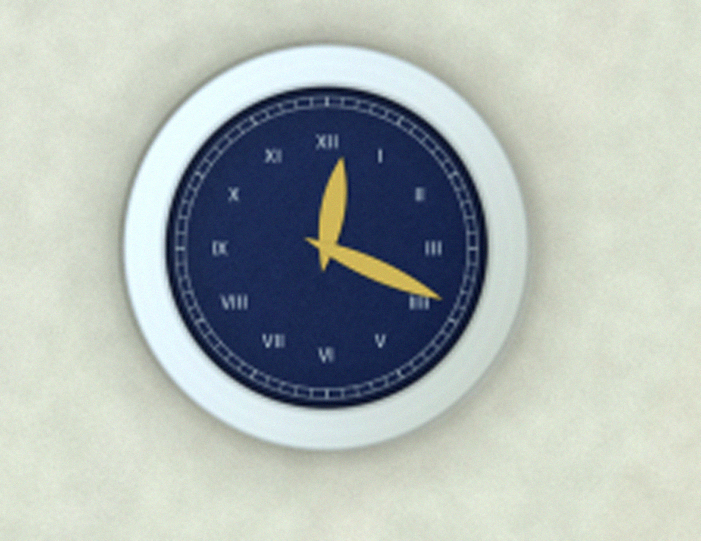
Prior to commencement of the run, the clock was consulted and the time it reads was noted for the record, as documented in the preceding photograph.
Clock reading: 12:19
